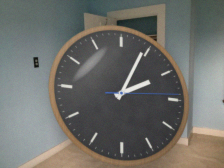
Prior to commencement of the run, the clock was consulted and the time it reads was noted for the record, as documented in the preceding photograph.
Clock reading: 2:04:14
